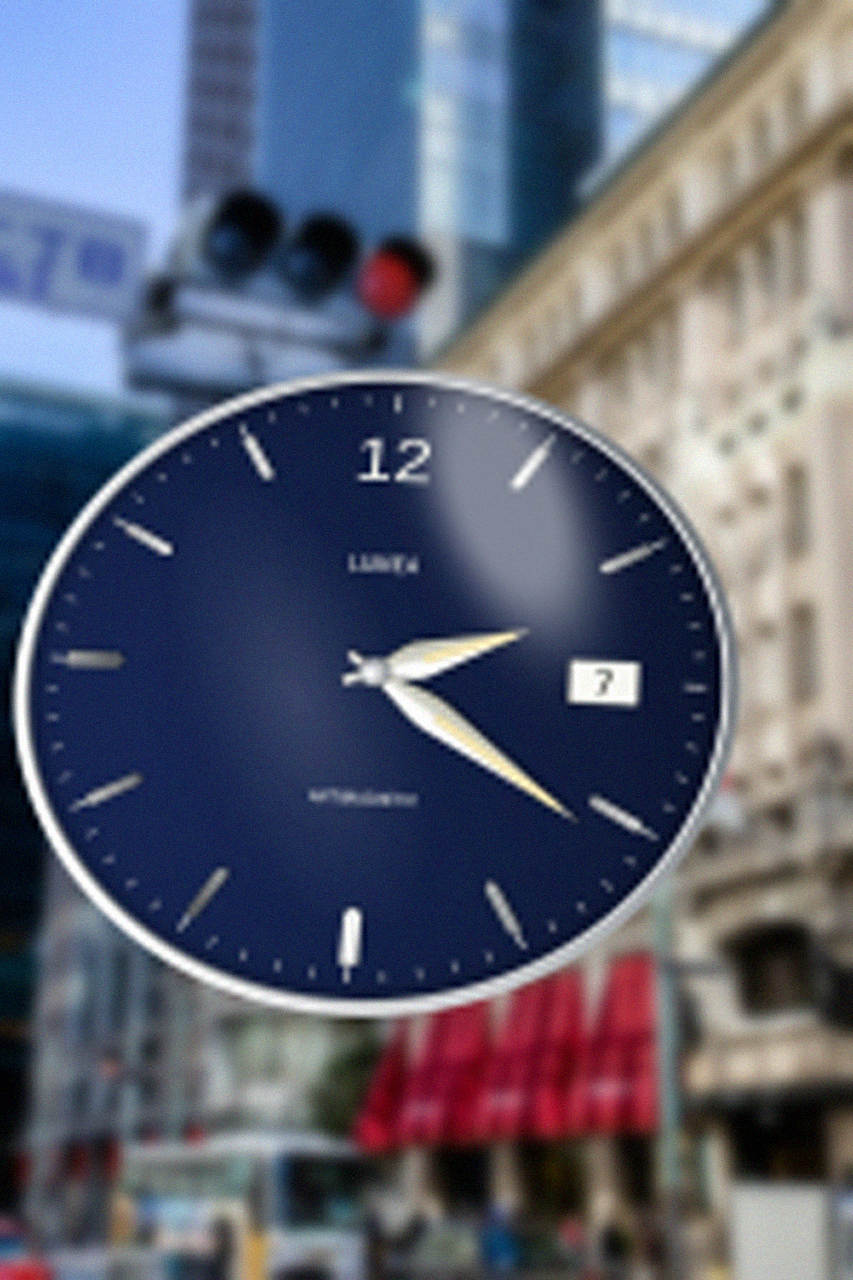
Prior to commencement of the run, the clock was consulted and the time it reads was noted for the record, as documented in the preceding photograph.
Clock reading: 2:21
